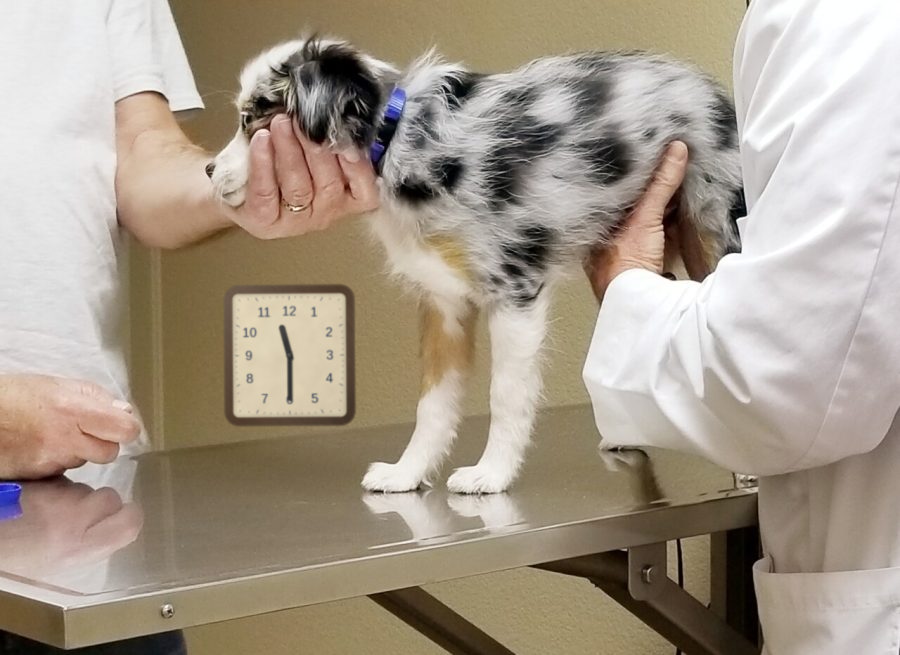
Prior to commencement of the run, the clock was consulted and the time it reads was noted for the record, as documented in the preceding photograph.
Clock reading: 11:30
